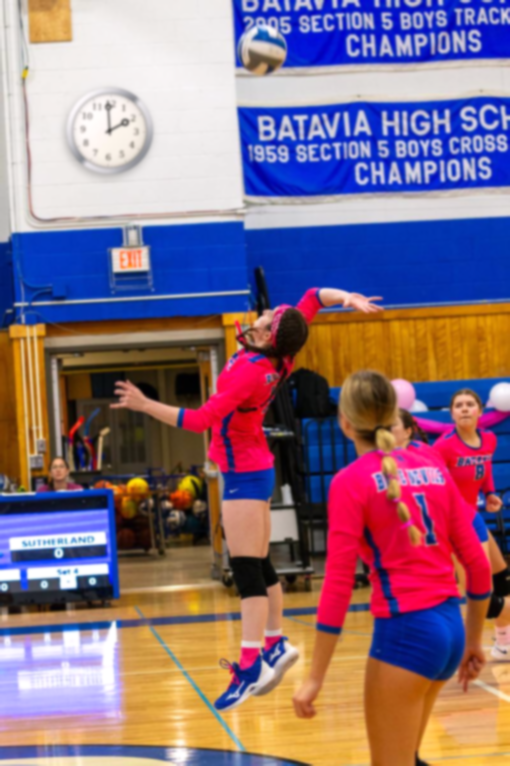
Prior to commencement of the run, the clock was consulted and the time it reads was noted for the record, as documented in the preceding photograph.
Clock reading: 1:59
